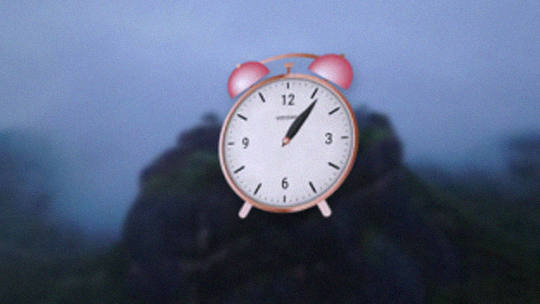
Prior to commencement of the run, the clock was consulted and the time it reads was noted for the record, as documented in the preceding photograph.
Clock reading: 1:06
